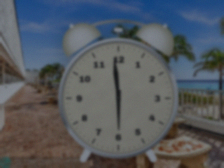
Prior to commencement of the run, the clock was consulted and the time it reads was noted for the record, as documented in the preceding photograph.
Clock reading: 5:59
